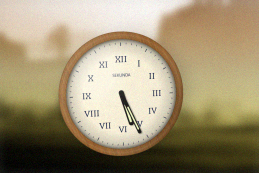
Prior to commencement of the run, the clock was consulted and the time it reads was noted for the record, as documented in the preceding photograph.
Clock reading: 5:26
